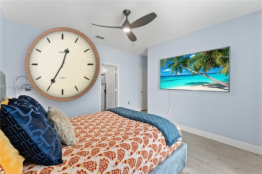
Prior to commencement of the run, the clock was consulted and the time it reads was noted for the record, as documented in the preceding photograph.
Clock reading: 12:35
